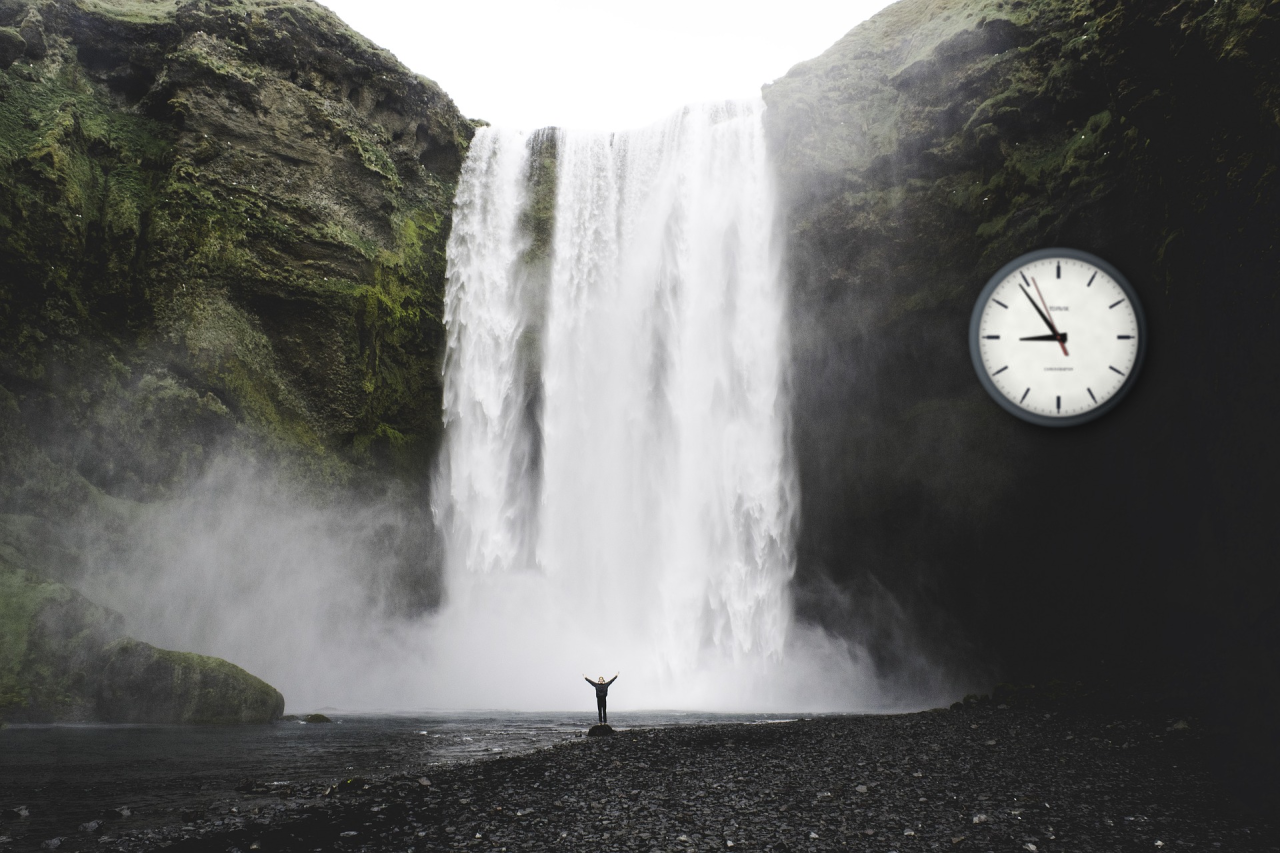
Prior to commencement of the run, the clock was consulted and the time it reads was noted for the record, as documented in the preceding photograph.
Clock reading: 8:53:56
